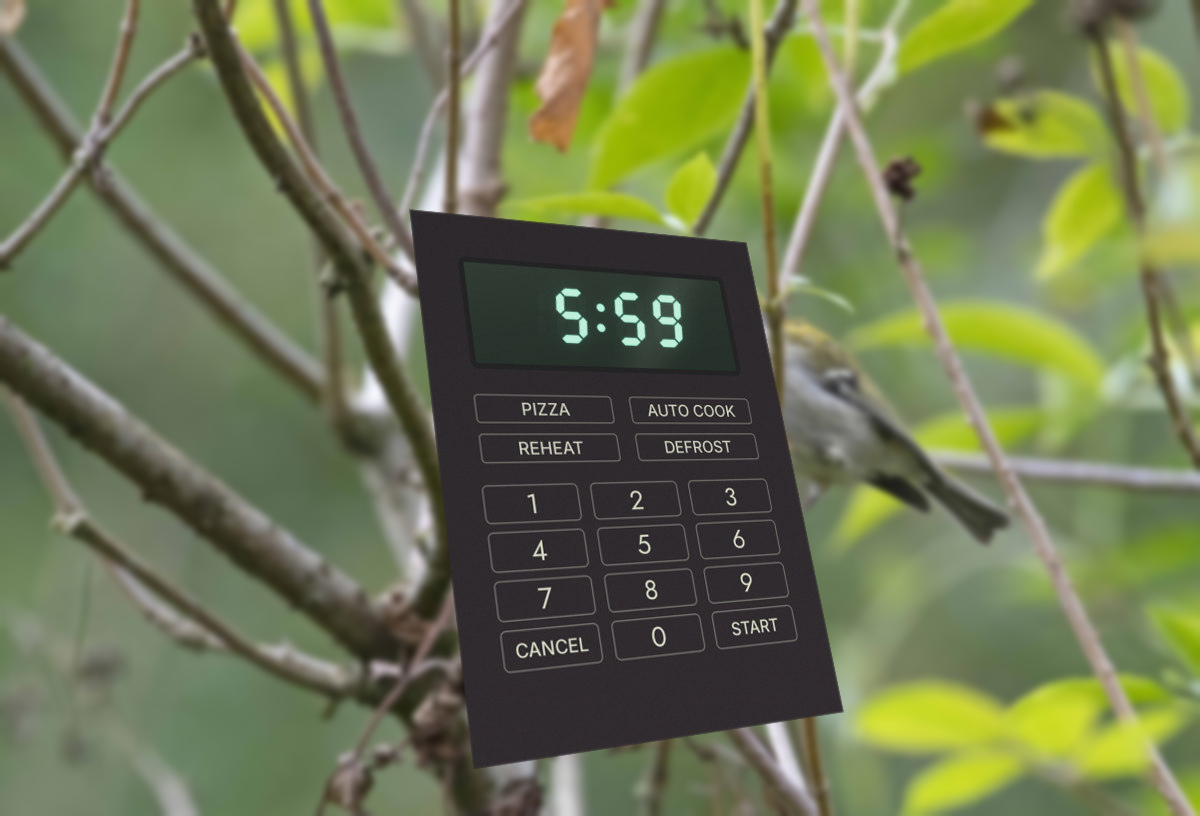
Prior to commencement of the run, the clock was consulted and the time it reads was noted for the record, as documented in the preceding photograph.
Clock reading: 5:59
